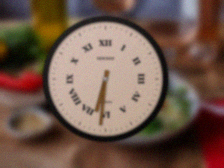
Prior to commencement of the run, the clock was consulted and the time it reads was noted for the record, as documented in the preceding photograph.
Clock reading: 6:31
